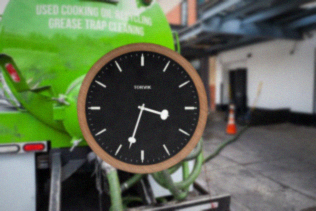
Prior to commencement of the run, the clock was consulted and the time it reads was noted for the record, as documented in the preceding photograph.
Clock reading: 3:33
